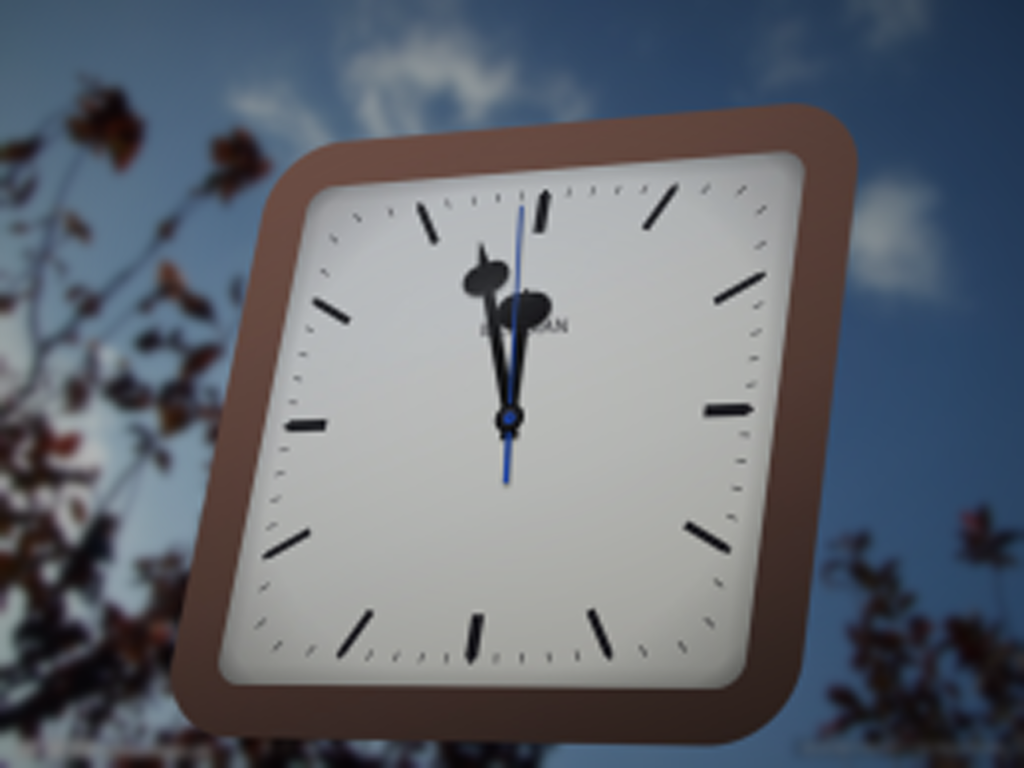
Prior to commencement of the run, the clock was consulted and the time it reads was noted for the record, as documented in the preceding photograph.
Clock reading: 11:56:59
